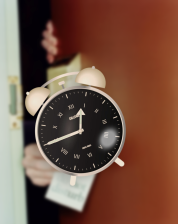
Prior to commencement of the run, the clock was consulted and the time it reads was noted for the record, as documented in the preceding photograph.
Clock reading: 12:45
